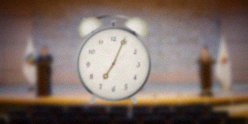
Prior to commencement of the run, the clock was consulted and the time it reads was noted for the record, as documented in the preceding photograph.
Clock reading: 7:04
